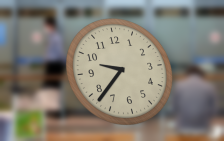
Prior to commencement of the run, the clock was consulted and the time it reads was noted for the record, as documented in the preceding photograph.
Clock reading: 9:38
